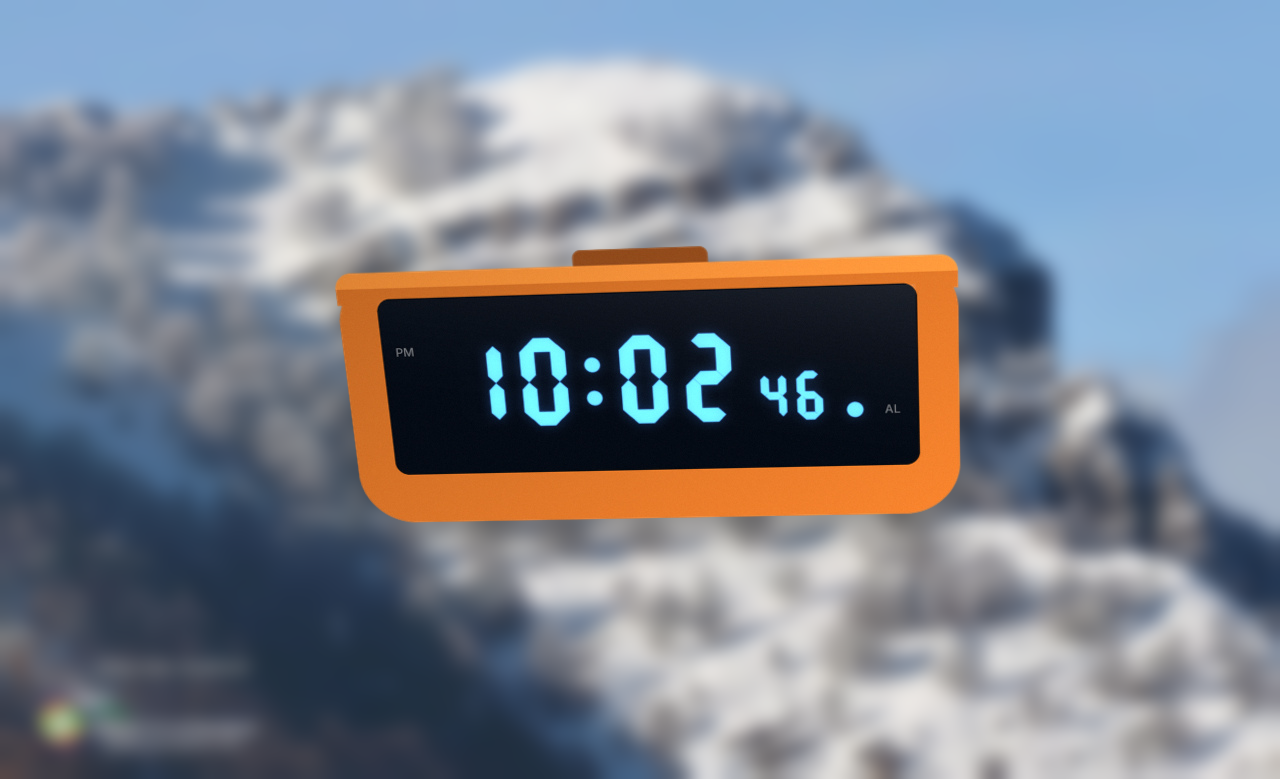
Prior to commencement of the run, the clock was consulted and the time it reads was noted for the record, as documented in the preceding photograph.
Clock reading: 10:02:46
